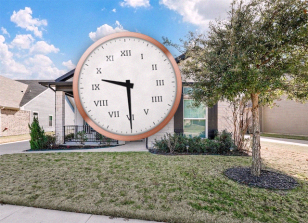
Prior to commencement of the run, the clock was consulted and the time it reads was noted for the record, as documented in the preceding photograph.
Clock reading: 9:30
